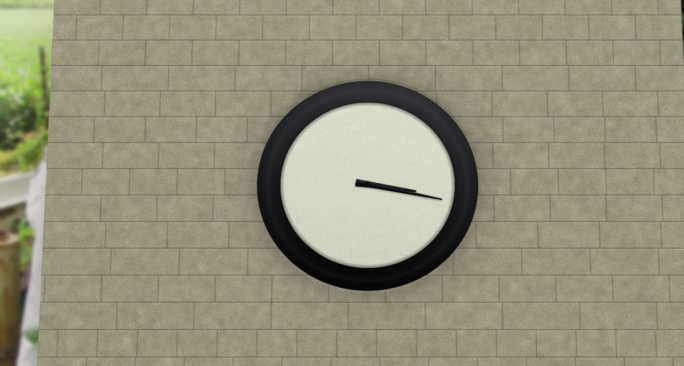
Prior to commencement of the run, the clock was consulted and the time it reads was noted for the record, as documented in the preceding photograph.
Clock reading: 3:17
